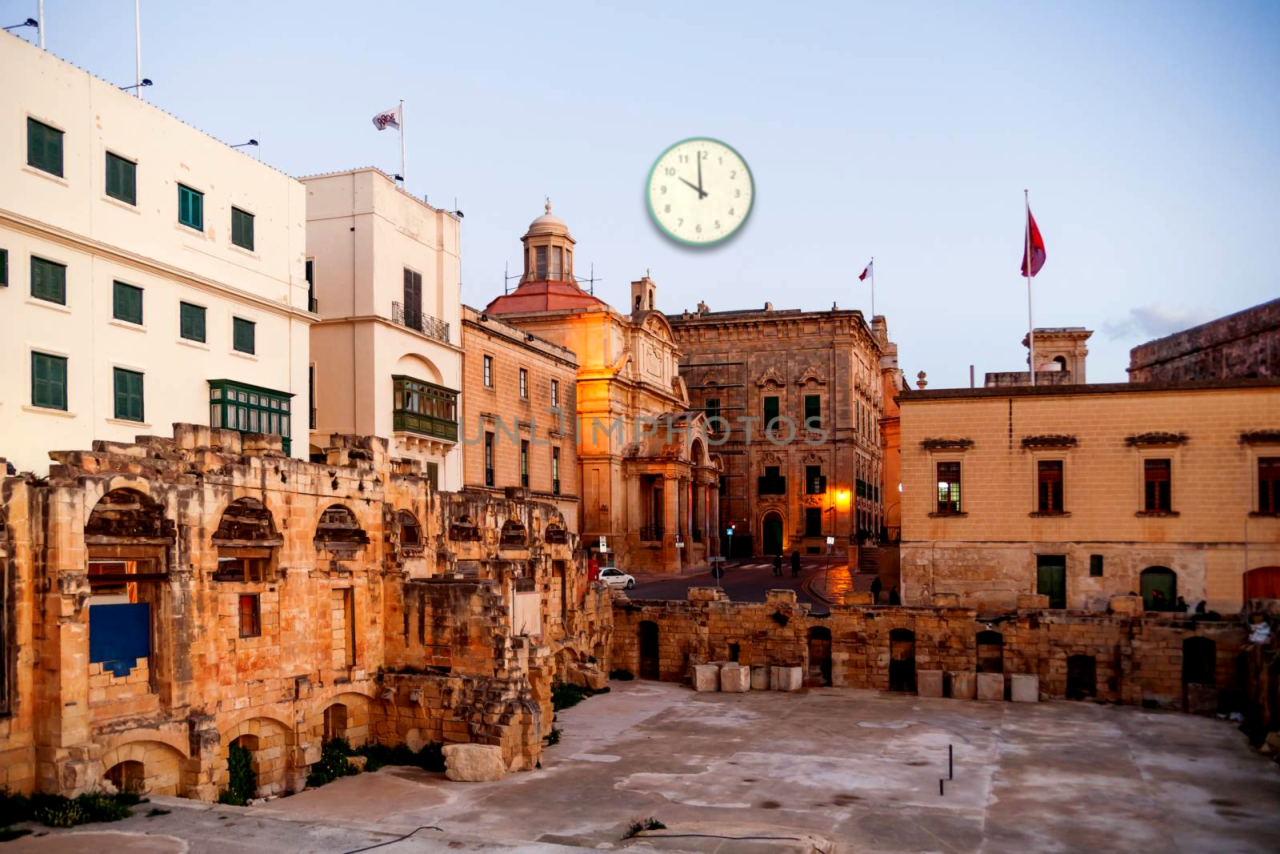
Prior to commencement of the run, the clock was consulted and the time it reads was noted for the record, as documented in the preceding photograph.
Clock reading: 9:59
